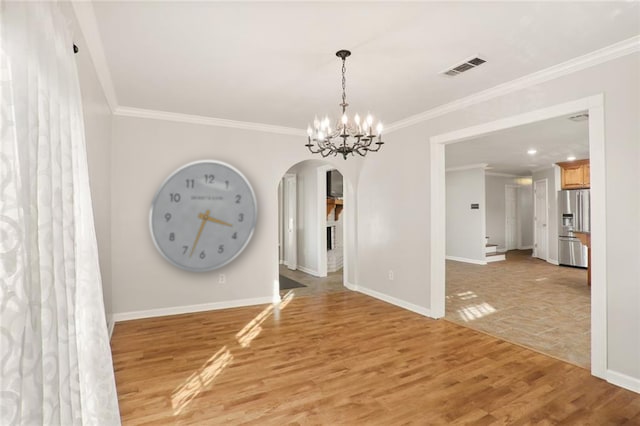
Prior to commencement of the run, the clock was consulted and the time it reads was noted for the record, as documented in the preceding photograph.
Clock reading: 3:33
